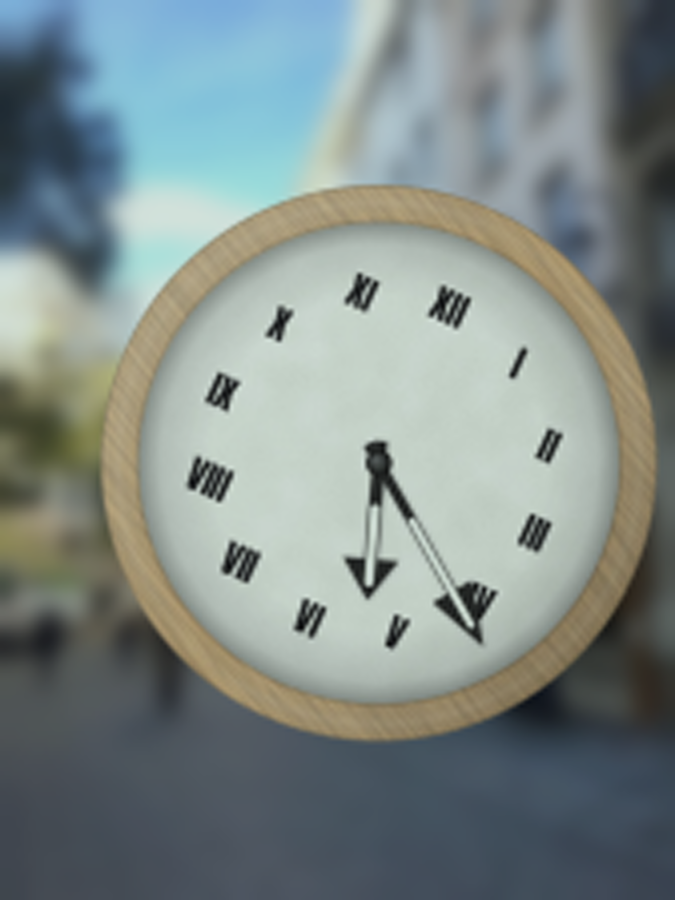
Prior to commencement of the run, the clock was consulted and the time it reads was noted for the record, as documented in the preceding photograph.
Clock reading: 5:21
